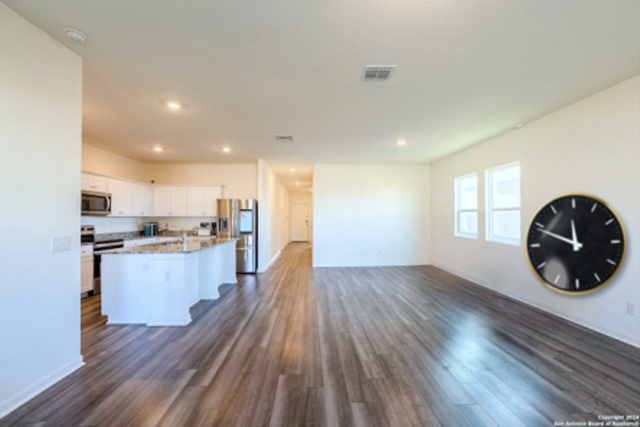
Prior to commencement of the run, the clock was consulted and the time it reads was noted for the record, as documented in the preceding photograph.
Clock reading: 11:49
